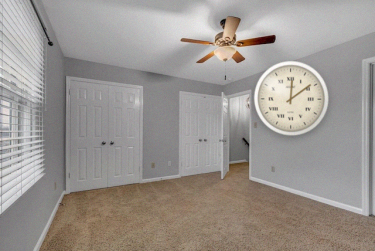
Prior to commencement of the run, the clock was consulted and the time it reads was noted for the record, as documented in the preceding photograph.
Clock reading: 12:09
